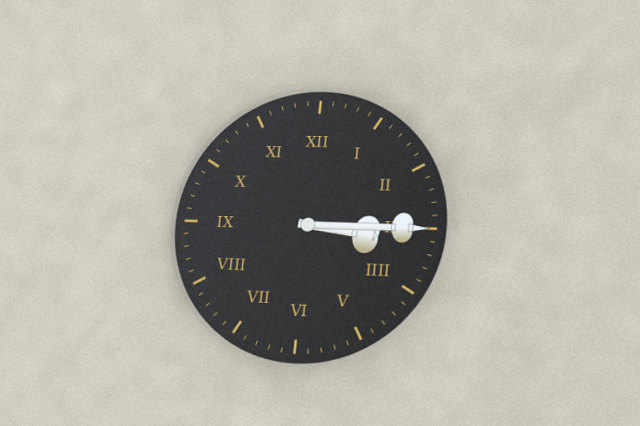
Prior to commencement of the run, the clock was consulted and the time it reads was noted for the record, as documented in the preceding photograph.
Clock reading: 3:15
